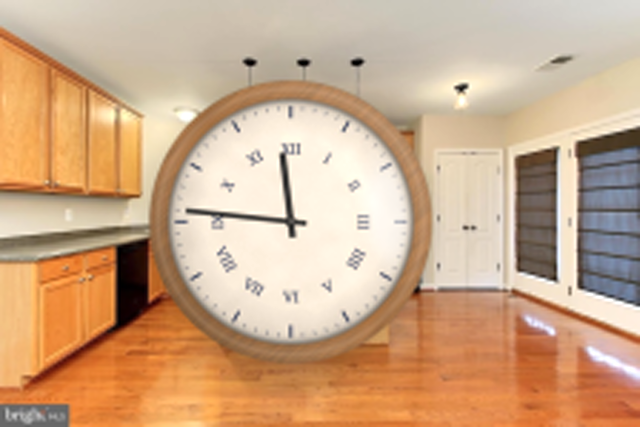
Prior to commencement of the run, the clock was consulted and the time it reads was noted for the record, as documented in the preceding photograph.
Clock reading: 11:46
